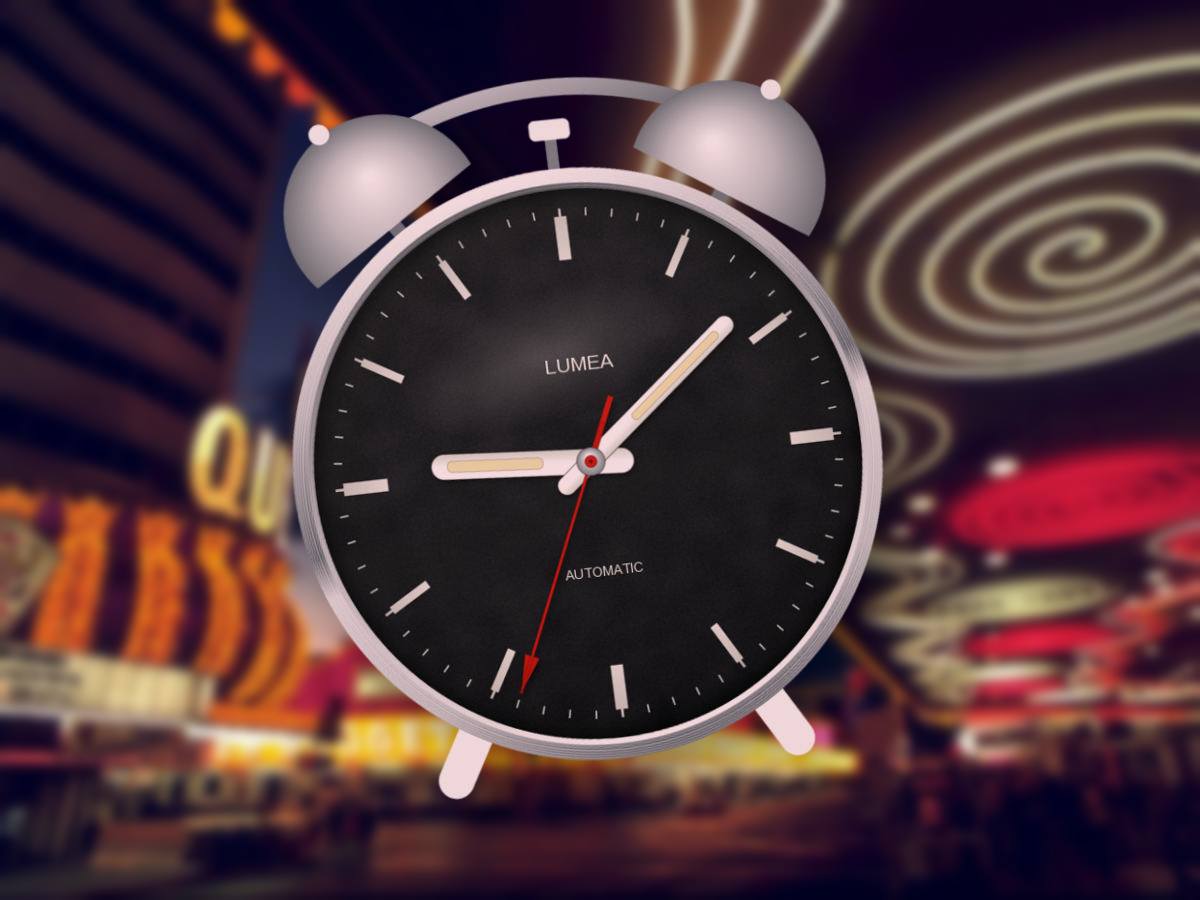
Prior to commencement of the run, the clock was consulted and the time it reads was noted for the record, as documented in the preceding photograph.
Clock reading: 9:08:34
